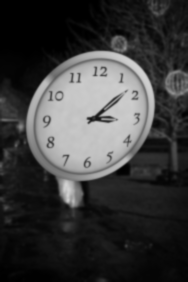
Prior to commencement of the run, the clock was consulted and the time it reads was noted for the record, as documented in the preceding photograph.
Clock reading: 3:08
